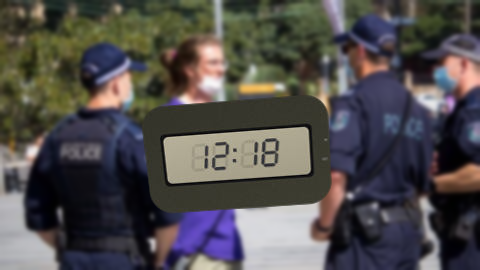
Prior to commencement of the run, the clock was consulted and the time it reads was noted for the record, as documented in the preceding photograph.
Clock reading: 12:18
